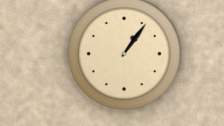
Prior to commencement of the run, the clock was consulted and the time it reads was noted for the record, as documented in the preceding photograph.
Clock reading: 1:06
